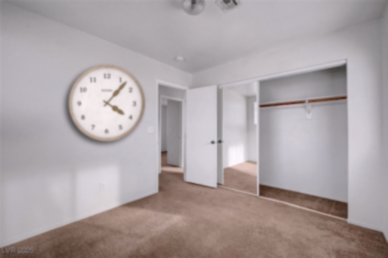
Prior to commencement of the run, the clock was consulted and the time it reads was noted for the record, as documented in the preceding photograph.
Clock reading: 4:07
